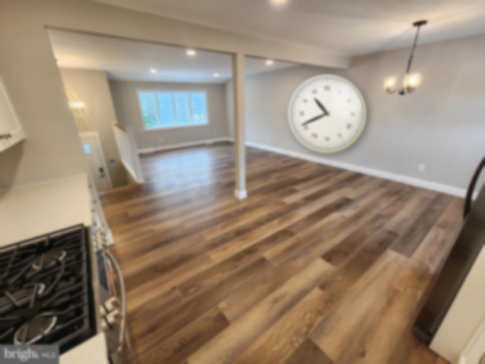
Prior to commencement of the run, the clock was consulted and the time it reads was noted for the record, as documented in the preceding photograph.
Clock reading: 10:41
